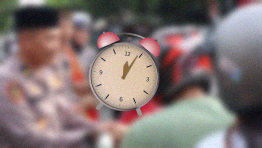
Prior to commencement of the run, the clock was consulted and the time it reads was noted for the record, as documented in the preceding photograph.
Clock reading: 12:04
